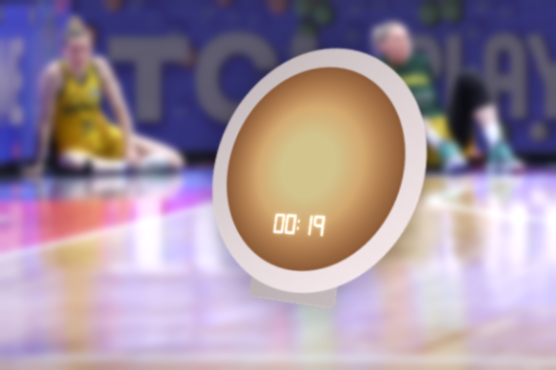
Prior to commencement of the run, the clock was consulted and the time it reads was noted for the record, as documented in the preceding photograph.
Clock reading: 0:19
